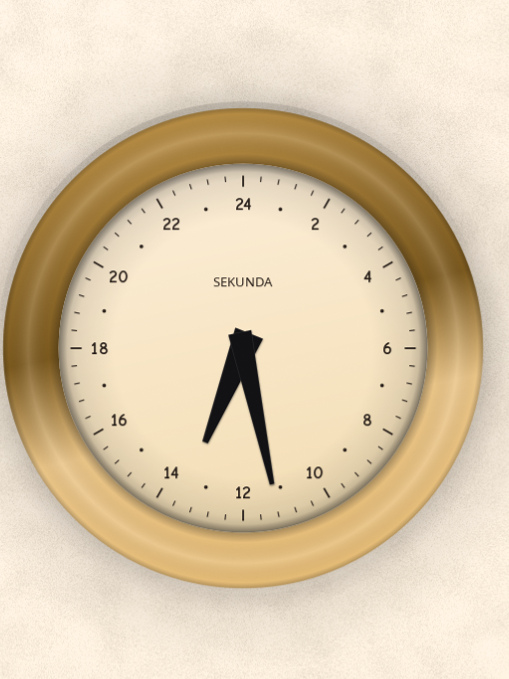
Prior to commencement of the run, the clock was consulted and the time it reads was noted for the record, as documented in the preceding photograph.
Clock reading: 13:28
